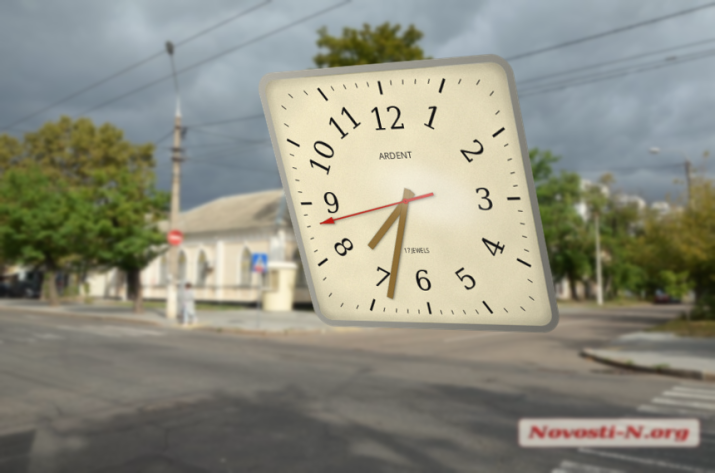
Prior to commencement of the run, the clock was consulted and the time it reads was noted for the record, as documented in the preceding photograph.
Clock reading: 7:33:43
